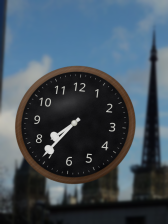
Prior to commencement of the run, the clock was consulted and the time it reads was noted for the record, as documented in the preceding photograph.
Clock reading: 7:36
